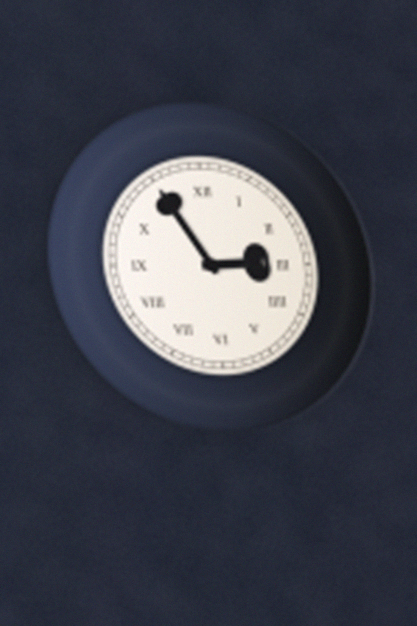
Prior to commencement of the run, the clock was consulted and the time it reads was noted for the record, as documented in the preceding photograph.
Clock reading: 2:55
